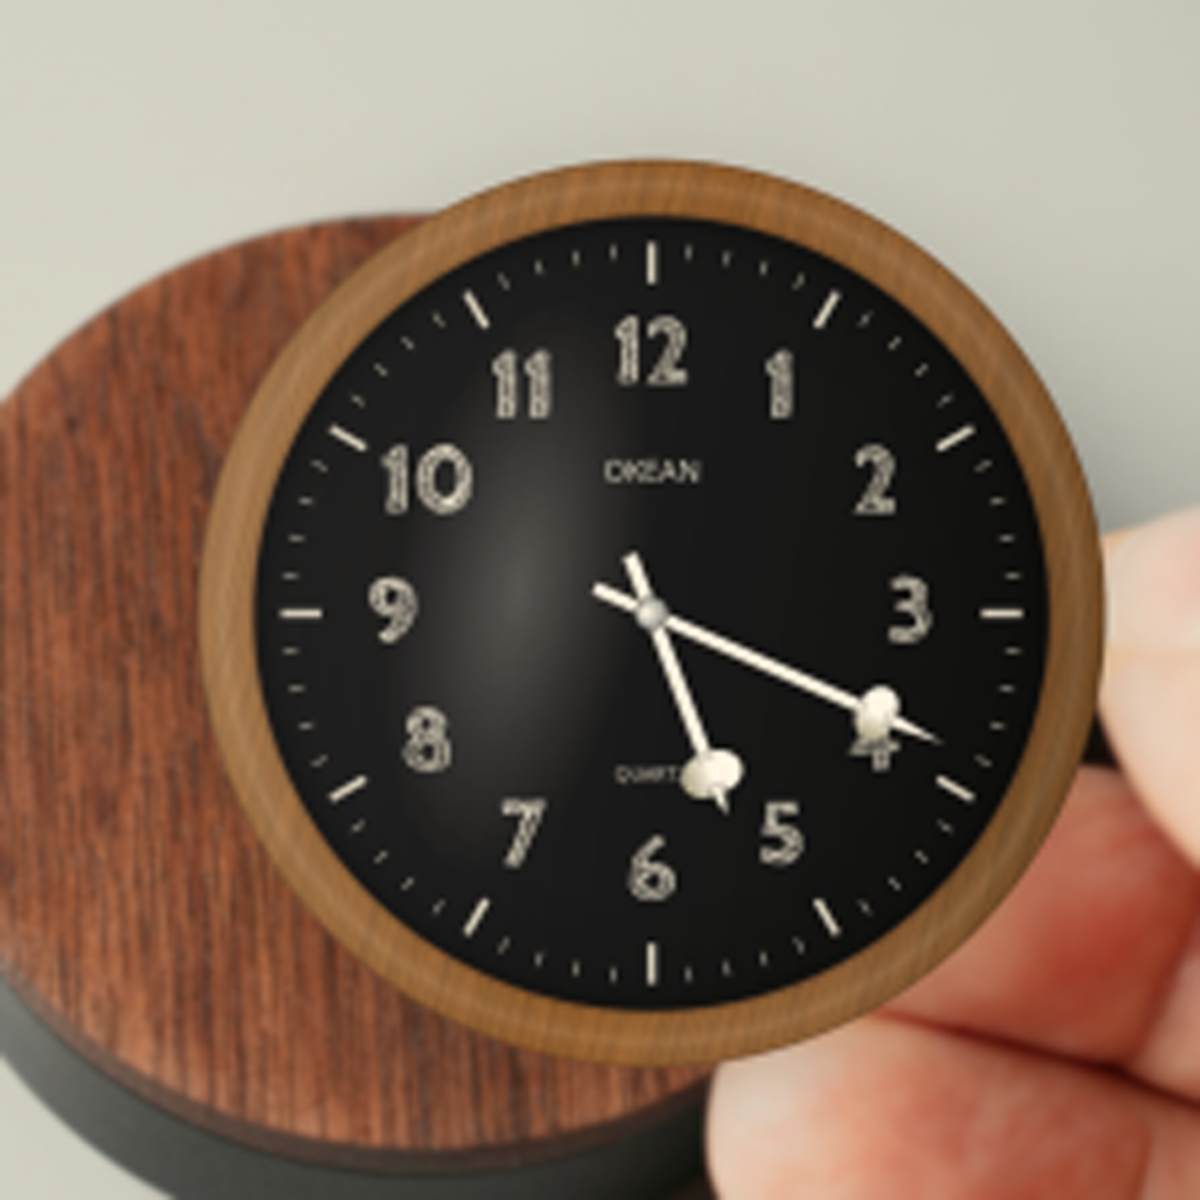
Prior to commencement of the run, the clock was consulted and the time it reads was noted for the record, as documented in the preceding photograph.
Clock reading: 5:19
